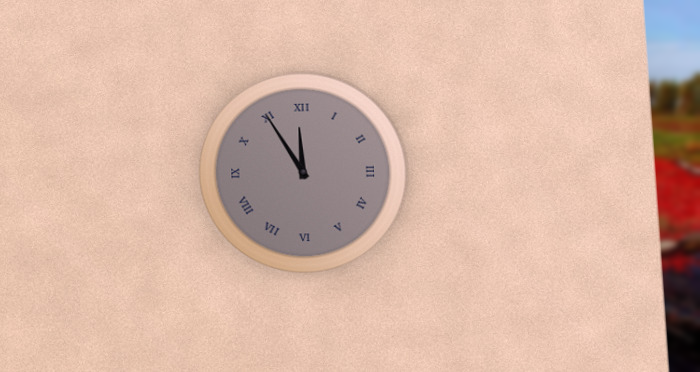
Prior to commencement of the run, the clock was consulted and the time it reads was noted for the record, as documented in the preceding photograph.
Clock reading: 11:55
